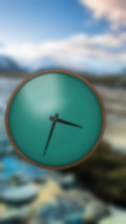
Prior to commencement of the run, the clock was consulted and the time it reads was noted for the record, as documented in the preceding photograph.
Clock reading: 3:33
